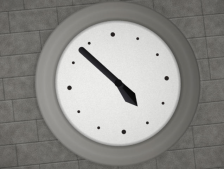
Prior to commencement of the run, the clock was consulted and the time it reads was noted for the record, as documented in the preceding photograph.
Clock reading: 4:53
